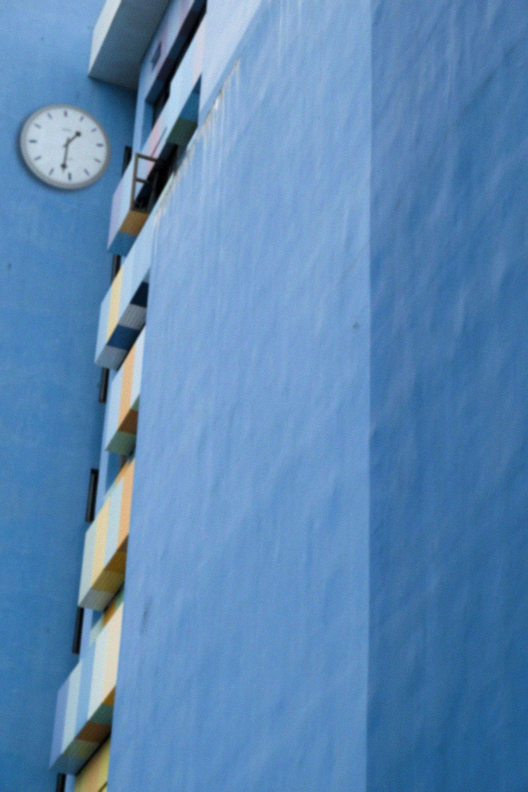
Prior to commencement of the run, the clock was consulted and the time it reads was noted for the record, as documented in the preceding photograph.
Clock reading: 1:32
